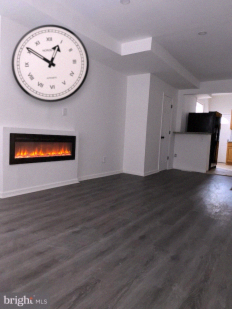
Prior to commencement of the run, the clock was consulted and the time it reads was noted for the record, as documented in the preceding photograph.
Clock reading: 12:51
